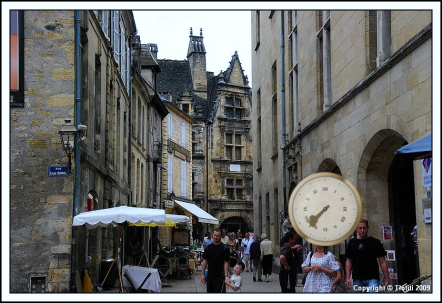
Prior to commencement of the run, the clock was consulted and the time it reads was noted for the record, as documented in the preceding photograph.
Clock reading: 7:37
